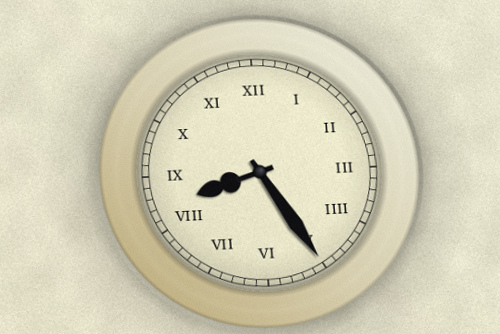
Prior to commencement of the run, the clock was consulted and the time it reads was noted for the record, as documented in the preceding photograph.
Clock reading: 8:25
